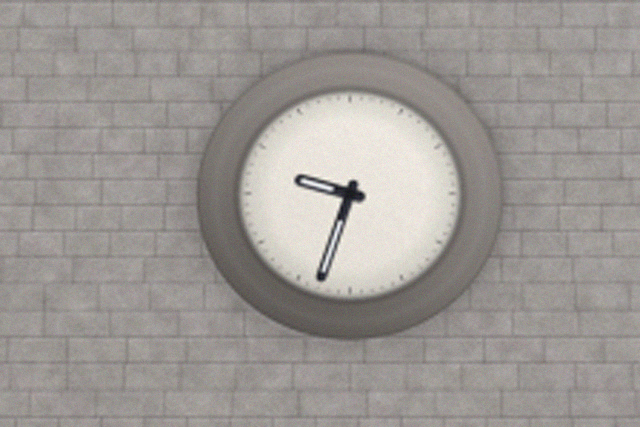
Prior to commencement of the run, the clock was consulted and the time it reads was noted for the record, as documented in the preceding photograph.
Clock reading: 9:33
